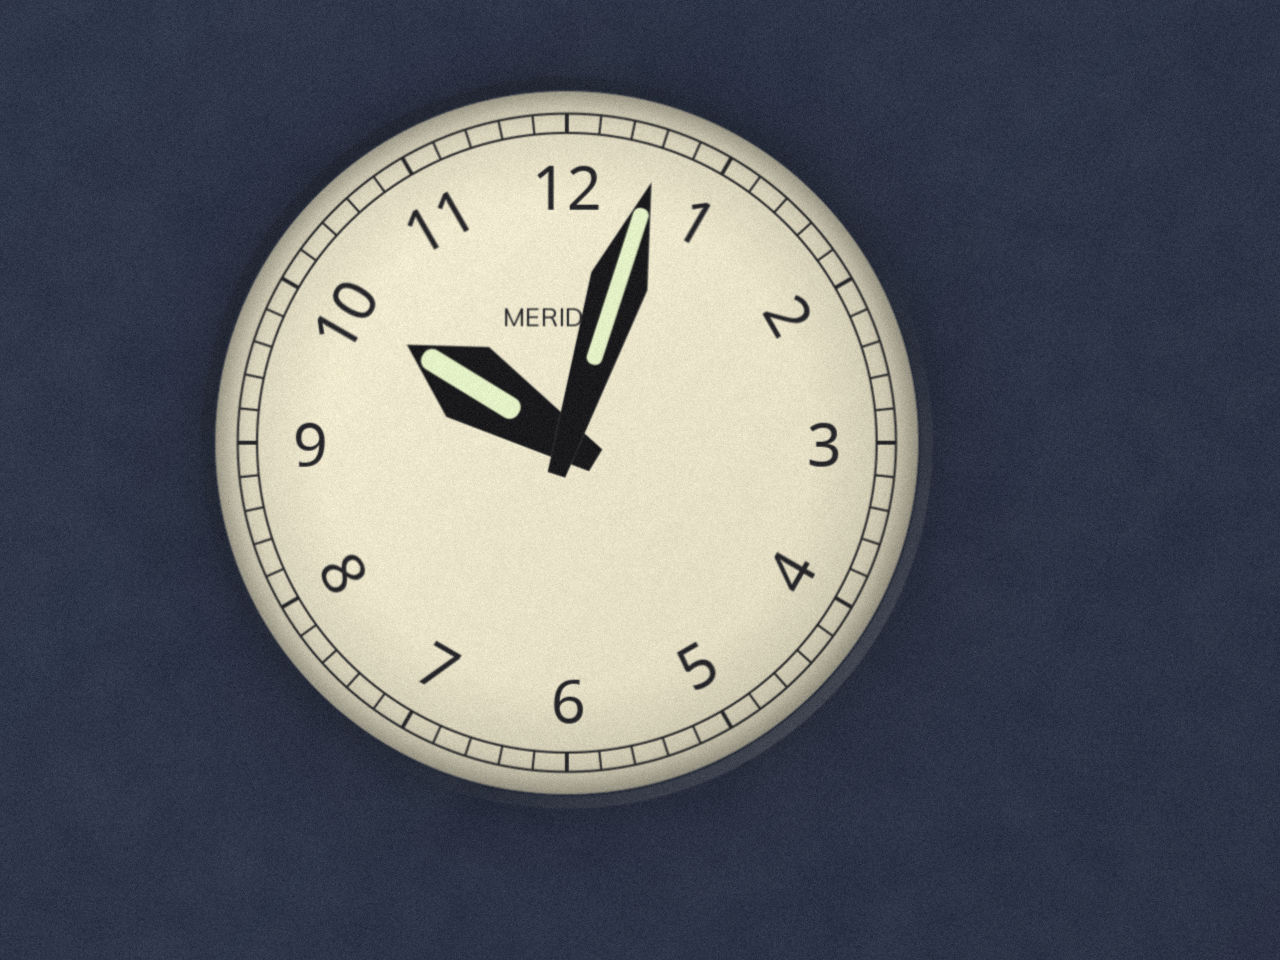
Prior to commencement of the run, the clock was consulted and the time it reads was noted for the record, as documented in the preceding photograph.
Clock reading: 10:03
